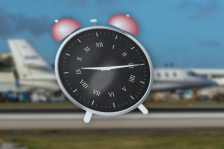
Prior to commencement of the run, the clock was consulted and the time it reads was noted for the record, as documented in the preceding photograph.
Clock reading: 9:15
